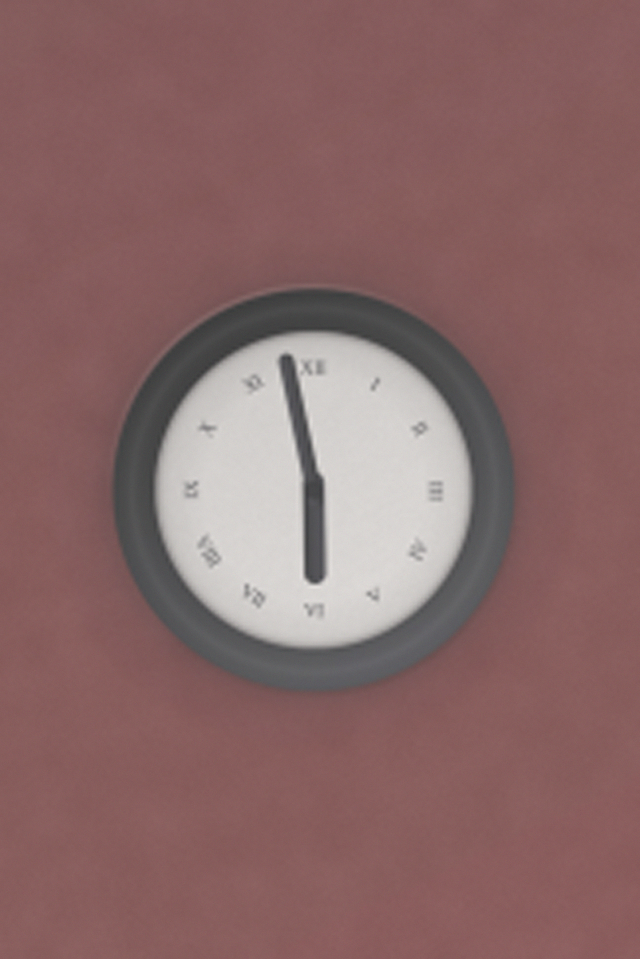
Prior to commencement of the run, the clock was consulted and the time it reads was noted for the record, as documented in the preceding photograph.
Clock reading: 5:58
